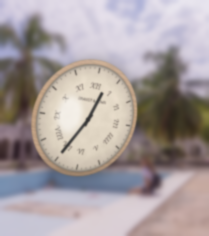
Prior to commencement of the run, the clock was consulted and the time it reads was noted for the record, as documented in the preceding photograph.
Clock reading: 12:35
